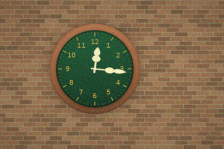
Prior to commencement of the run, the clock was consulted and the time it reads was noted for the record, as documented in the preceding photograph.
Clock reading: 12:16
